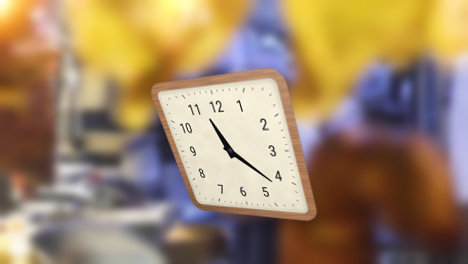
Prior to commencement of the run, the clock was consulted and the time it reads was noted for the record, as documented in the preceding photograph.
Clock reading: 11:22
